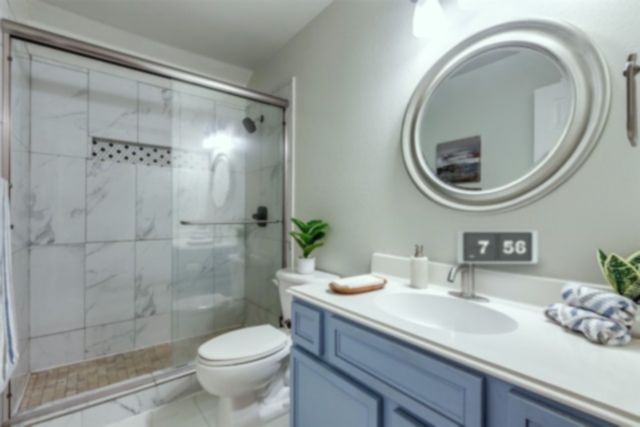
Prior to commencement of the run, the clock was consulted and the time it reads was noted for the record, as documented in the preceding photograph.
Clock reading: 7:56
